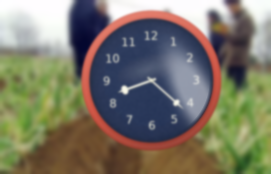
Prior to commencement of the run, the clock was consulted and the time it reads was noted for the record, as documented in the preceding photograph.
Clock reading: 8:22
